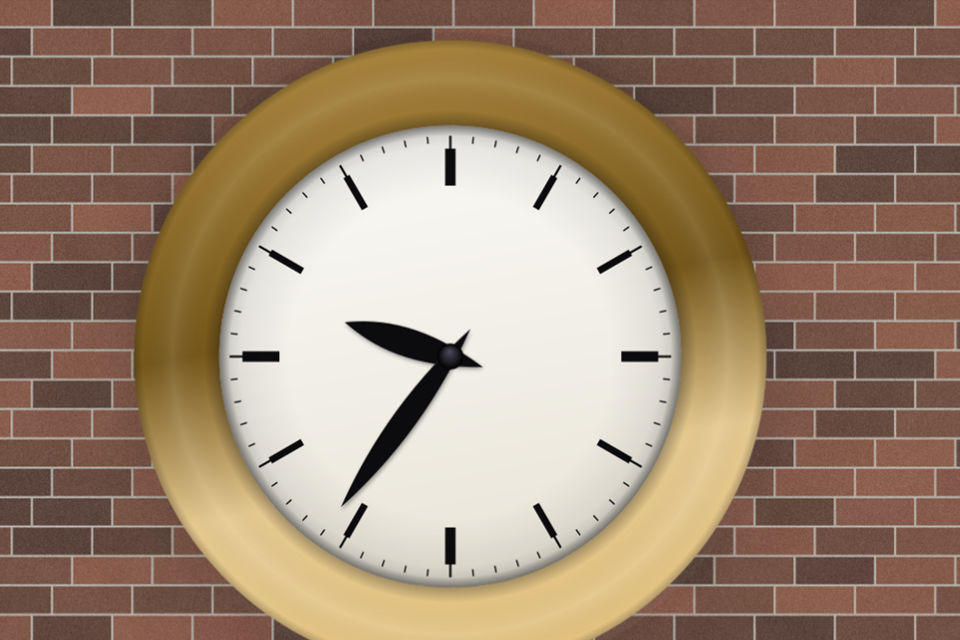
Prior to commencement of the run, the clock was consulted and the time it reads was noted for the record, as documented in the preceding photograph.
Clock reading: 9:36
